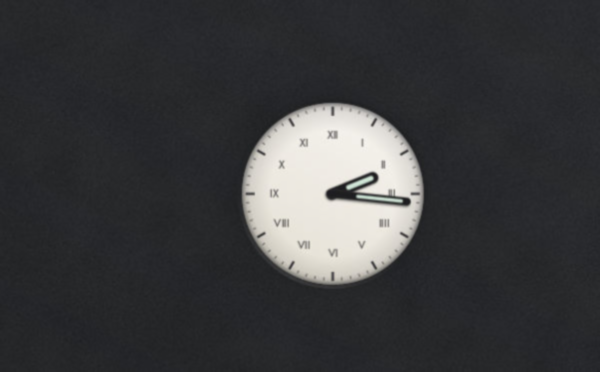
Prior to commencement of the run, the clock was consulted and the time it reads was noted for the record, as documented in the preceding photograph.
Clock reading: 2:16
